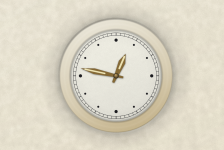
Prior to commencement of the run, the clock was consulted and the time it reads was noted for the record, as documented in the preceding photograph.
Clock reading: 12:47
